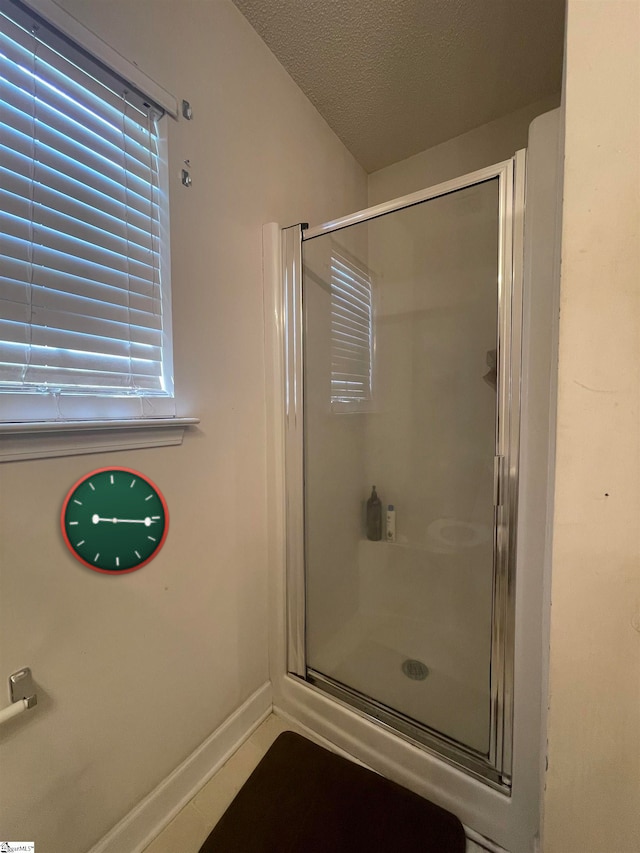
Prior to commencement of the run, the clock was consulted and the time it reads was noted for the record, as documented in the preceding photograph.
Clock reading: 9:16
